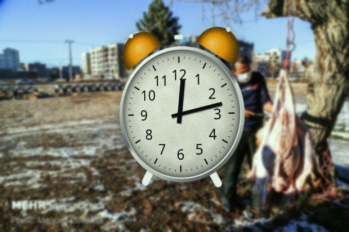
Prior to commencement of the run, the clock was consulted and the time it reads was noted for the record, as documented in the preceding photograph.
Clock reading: 12:13
